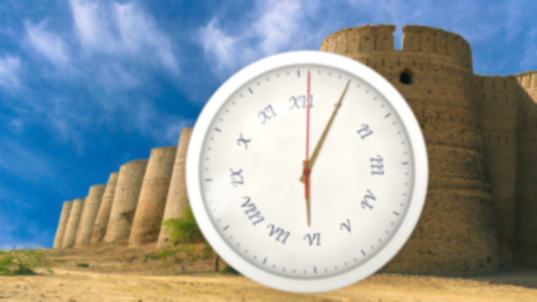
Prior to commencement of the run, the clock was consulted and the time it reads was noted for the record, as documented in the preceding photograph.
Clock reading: 6:05:01
